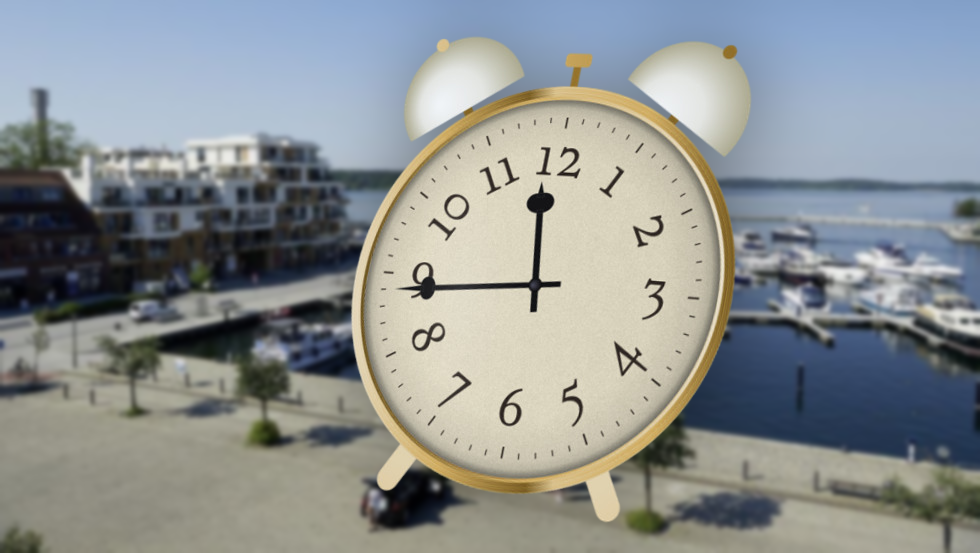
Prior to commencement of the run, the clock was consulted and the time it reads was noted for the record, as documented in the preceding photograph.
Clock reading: 11:44
